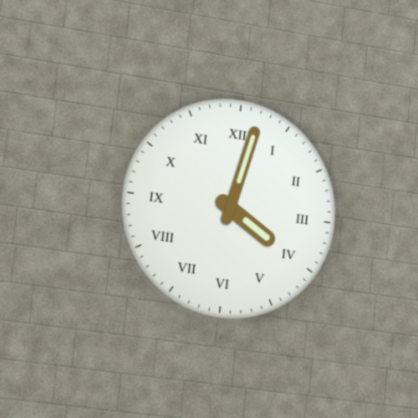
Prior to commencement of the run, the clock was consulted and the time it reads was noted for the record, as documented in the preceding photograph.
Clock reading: 4:02
